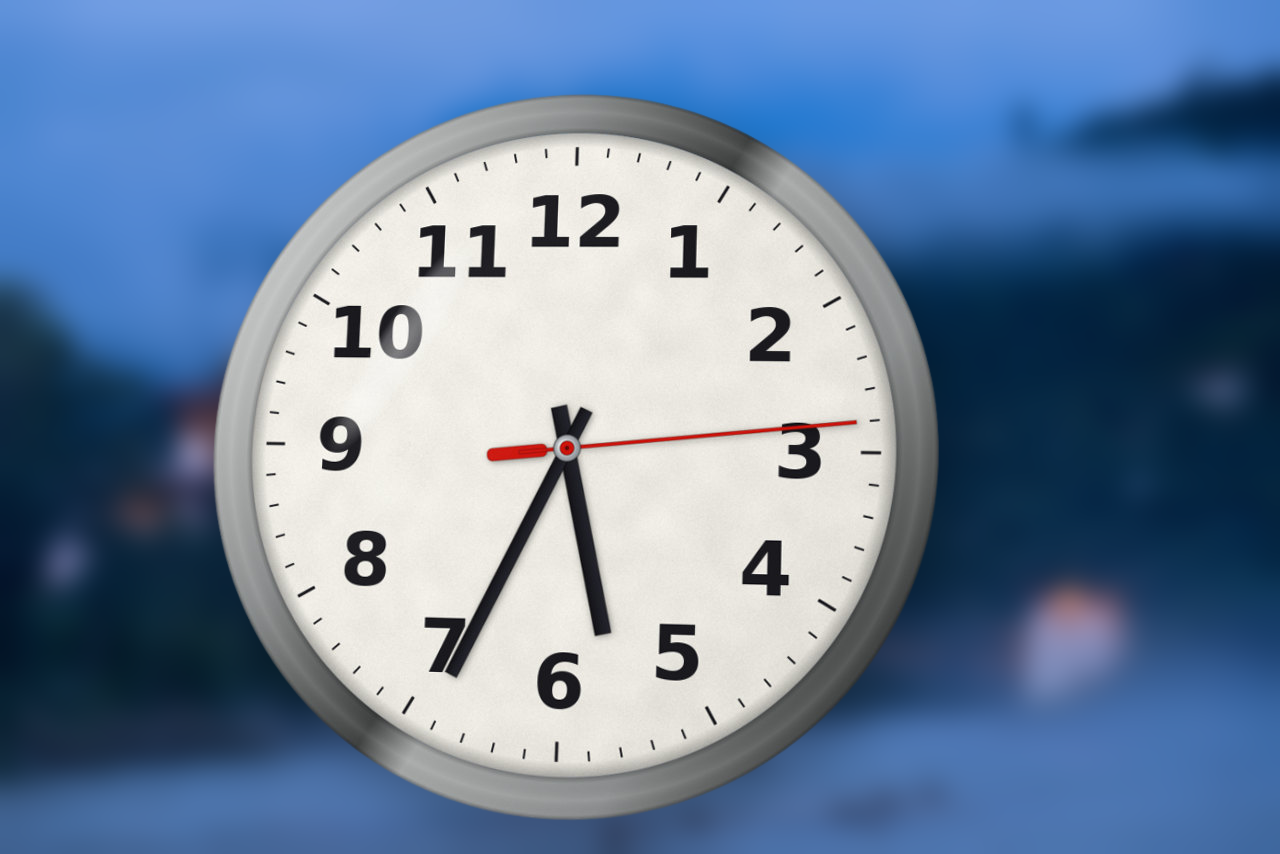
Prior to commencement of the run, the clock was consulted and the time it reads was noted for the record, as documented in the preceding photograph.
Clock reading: 5:34:14
